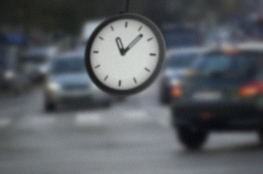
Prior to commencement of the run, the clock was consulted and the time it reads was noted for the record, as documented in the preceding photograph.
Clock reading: 11:07
